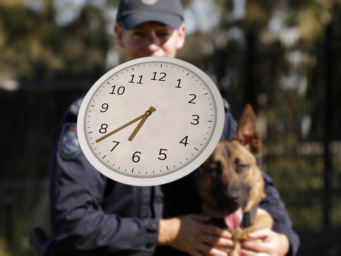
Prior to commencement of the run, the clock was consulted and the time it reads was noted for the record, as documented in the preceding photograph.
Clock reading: 6:38
